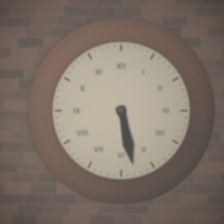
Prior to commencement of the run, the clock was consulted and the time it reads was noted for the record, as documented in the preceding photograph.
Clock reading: 5:28
